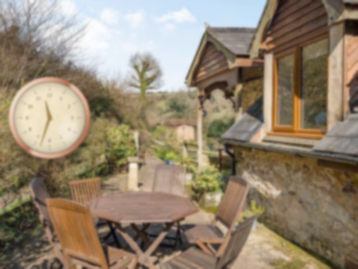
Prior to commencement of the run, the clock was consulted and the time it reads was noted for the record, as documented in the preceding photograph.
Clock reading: 11:33
